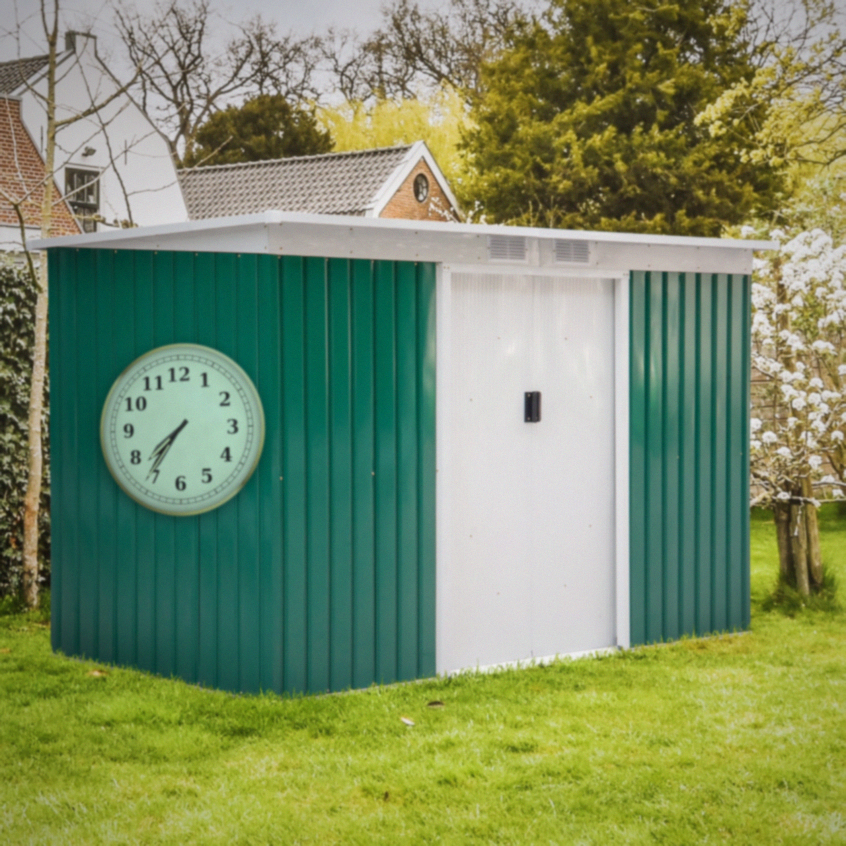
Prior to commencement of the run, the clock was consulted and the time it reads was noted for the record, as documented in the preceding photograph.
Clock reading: 7:36
